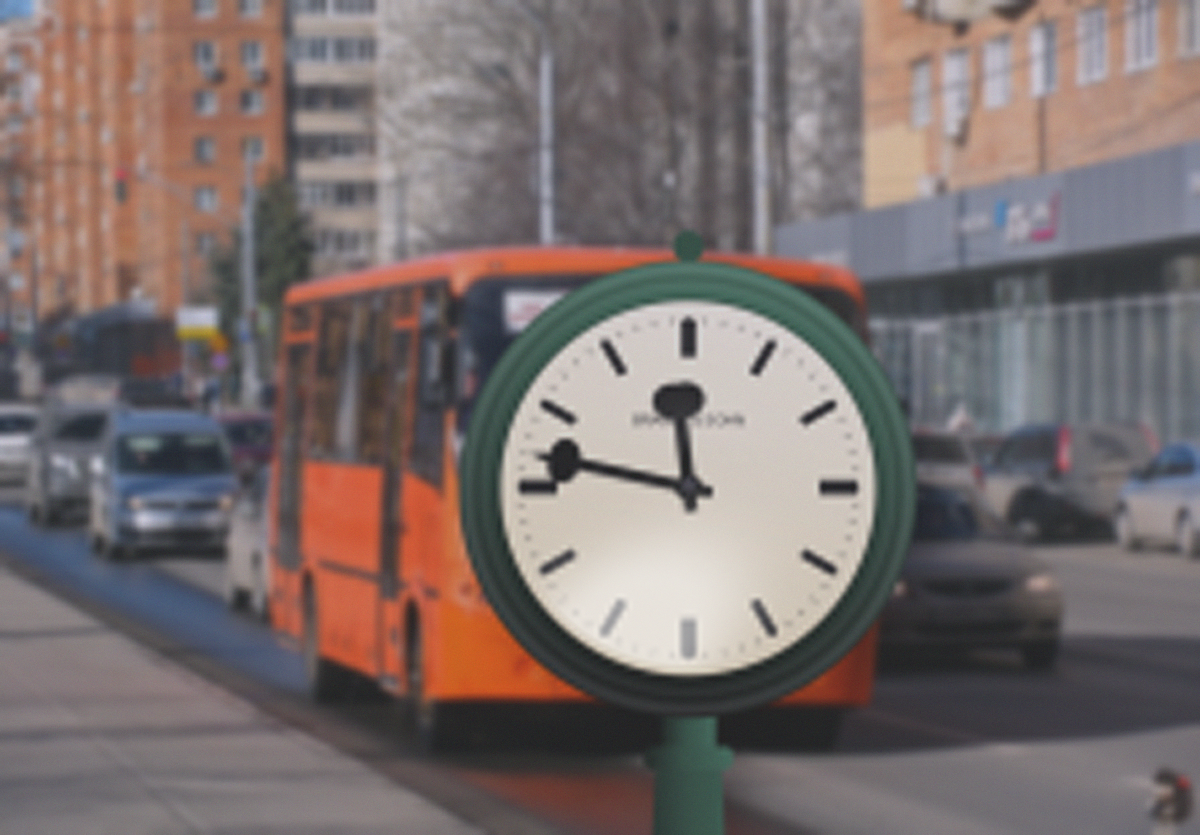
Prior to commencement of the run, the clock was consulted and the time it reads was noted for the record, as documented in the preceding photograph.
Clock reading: 11:47
